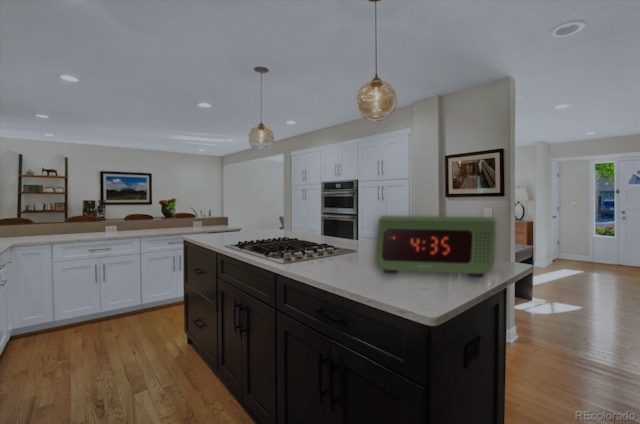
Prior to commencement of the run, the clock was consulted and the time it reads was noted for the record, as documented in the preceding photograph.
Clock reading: 4:35
